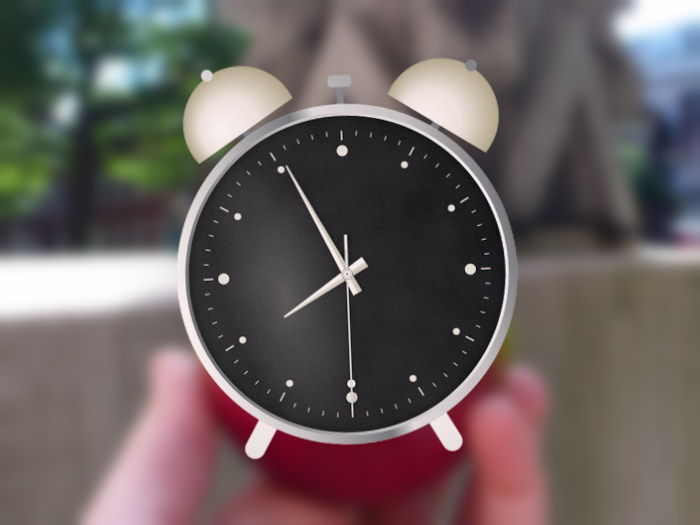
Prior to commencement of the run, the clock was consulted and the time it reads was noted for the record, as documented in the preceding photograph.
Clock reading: 7:55:30
